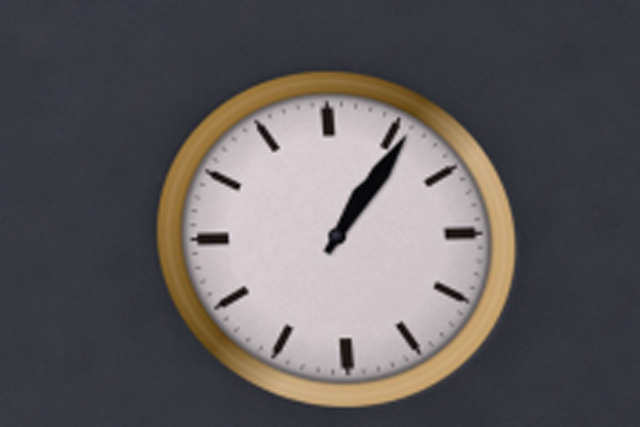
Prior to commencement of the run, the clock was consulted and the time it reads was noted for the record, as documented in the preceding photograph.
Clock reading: 1:06
